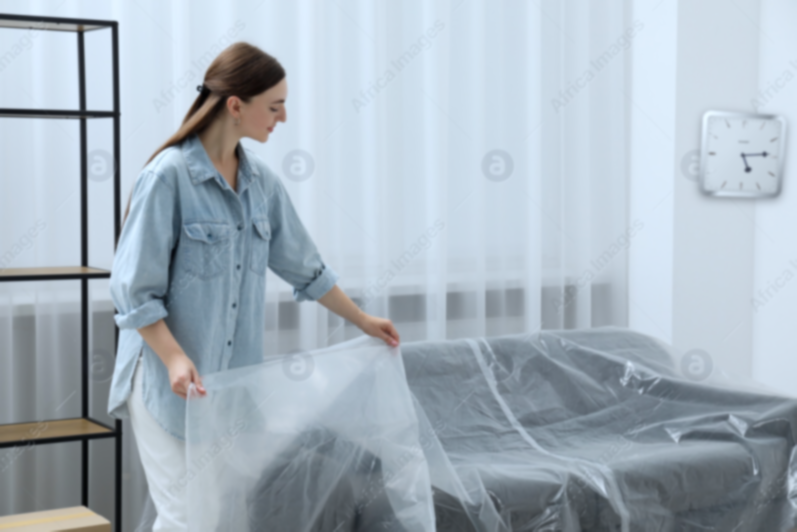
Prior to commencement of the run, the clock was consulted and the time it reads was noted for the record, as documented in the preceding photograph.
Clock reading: 5:14
